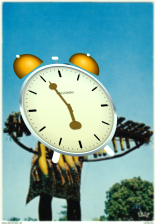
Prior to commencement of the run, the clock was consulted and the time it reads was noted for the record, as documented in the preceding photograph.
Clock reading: 5:56
